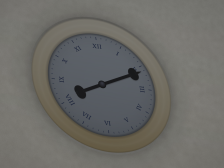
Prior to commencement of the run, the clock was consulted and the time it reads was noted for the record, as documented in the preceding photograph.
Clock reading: 8:11
